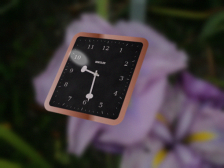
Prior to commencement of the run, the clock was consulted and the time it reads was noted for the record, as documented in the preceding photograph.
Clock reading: 9:29
